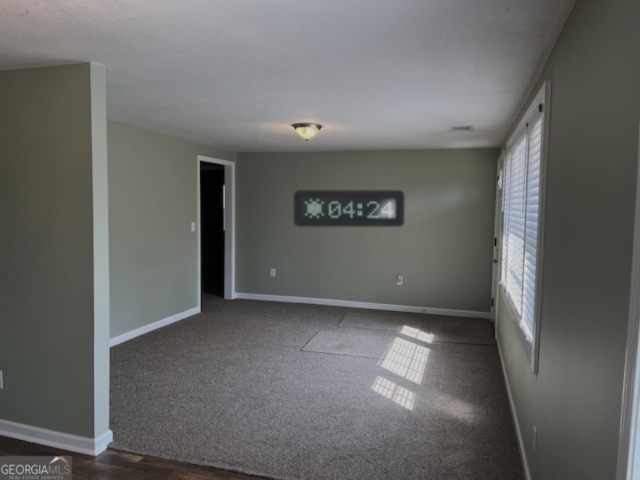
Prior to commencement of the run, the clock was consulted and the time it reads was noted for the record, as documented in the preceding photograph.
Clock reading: 4:24
